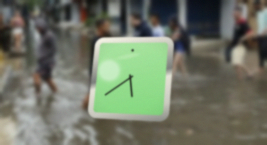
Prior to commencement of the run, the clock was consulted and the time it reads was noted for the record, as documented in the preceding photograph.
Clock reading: 5:39
